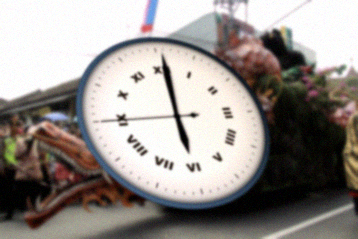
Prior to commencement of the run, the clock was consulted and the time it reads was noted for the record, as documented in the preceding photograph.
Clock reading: 6:00:45
